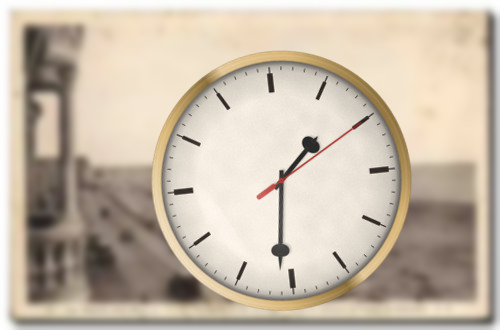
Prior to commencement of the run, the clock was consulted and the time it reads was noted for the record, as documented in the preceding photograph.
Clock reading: 1:31:10
